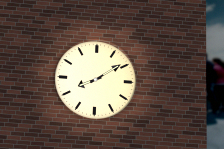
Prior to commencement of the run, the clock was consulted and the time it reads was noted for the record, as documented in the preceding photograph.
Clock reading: 8:09
